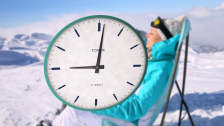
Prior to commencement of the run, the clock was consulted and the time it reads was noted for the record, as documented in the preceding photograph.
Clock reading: 9:01
